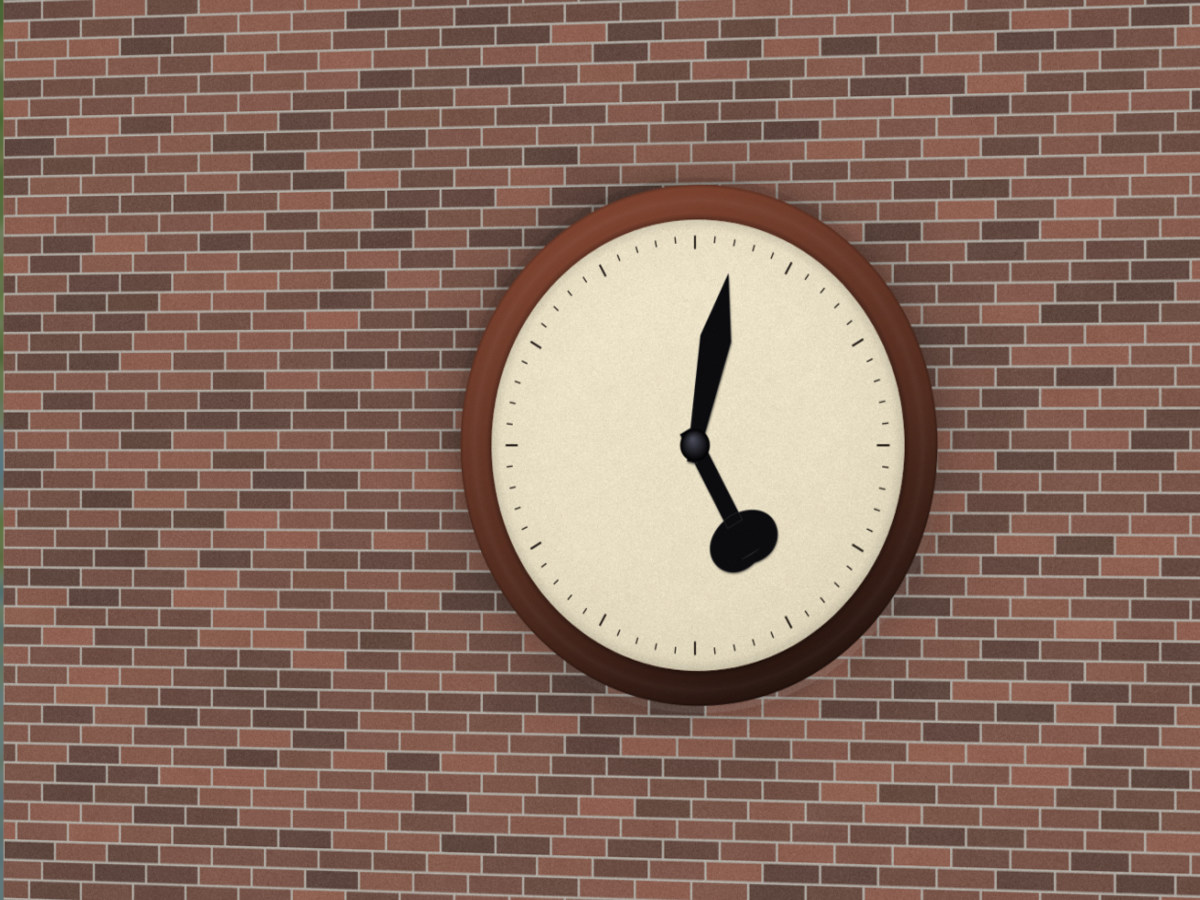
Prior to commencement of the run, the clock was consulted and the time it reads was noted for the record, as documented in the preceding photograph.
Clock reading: 5:02
